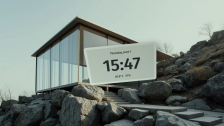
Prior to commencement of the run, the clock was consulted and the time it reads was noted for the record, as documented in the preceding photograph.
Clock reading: 15:47
